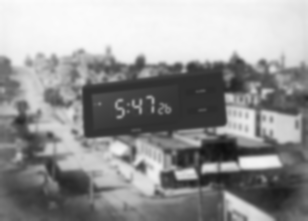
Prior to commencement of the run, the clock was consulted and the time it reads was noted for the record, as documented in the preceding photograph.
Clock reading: 5:47
